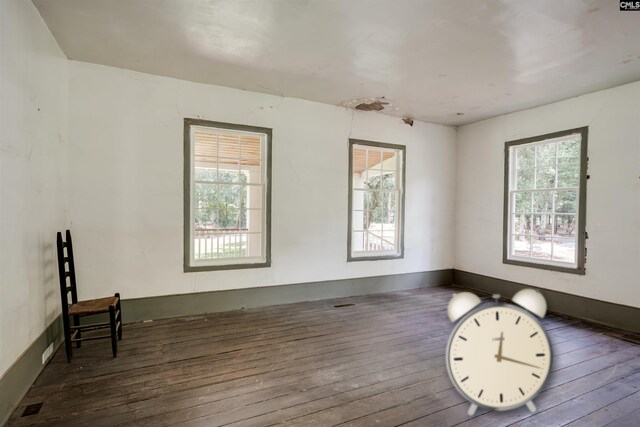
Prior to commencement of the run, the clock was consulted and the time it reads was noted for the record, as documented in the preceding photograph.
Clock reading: 12:18
